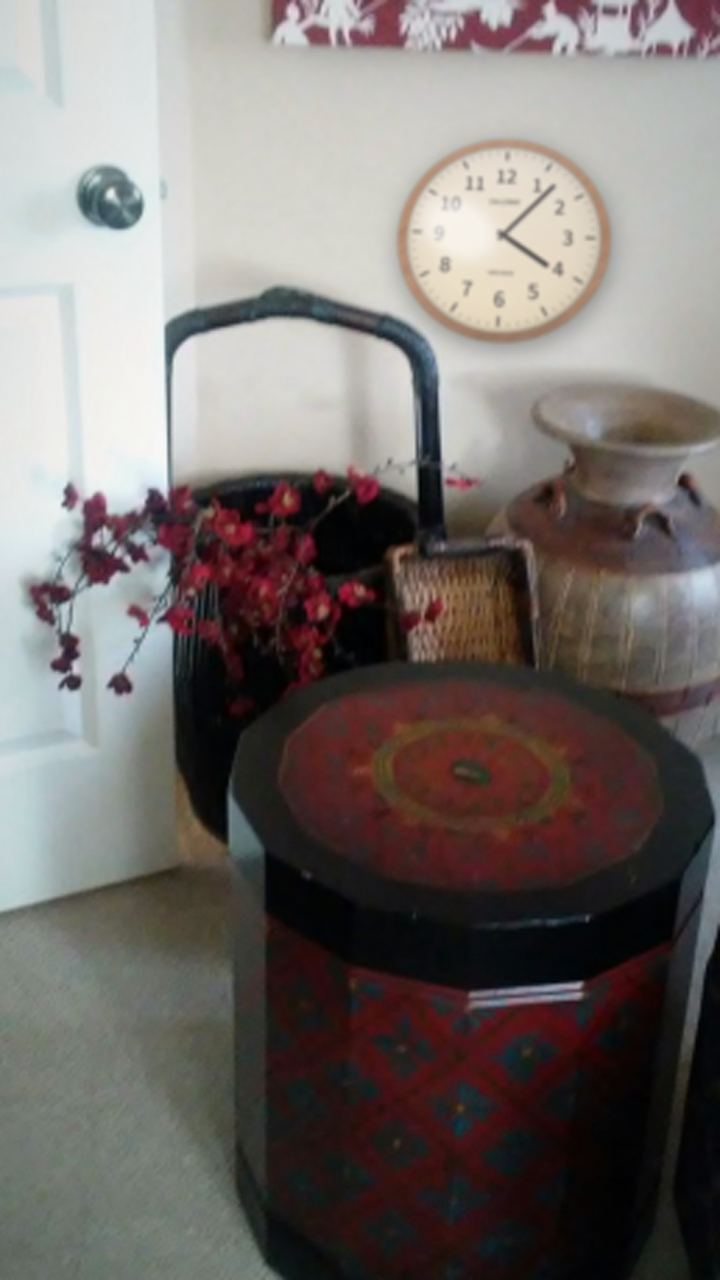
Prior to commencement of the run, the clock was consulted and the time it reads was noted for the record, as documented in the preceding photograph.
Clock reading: 4:07
